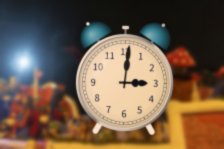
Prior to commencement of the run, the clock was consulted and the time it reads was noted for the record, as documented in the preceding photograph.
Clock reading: 3:01
